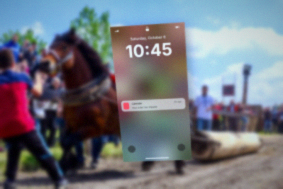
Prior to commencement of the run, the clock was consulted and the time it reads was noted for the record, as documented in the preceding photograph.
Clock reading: 10:45
